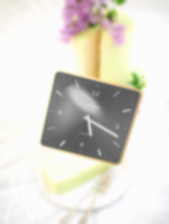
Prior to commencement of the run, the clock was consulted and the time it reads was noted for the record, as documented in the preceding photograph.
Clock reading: 5:18
